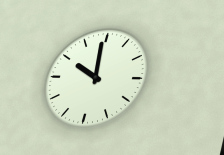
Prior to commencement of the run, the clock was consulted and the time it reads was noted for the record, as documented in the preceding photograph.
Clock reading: 9:59
